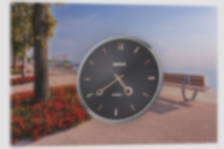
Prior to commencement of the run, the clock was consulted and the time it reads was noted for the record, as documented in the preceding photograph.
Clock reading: 4:39
